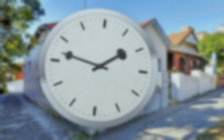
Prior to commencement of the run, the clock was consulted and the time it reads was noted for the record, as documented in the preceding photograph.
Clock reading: 1:47
